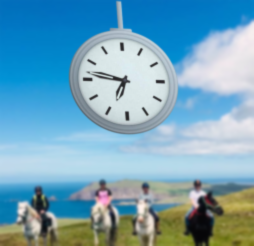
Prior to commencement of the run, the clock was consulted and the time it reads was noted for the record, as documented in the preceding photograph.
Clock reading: 6:47
